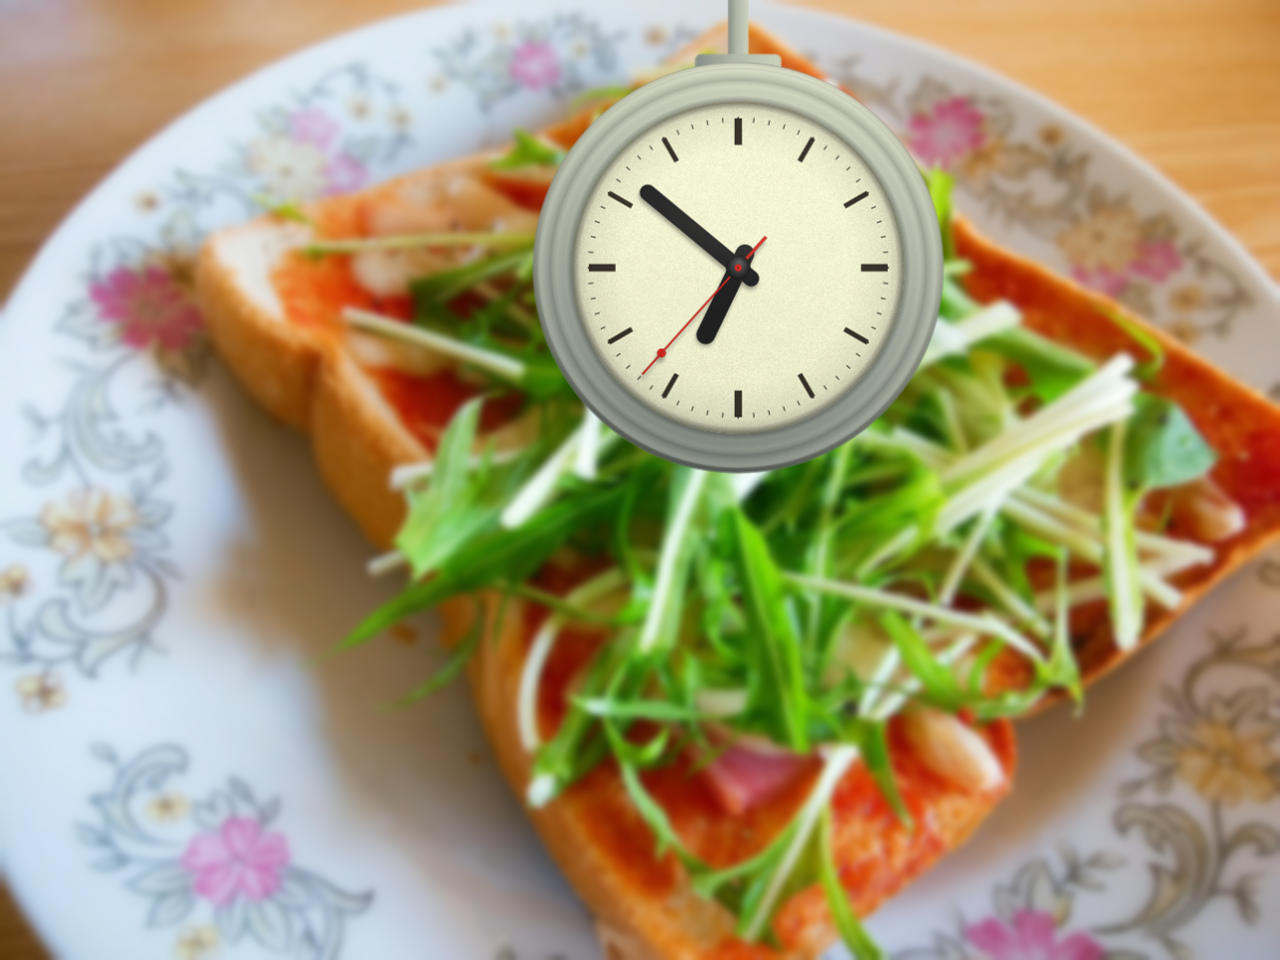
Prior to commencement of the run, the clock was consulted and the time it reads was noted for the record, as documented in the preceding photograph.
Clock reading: 6:51:37
